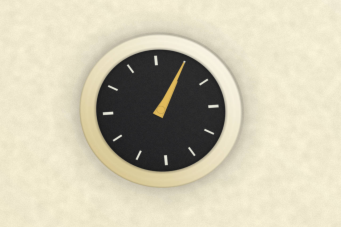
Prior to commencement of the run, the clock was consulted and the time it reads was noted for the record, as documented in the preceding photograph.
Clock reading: 1:05
